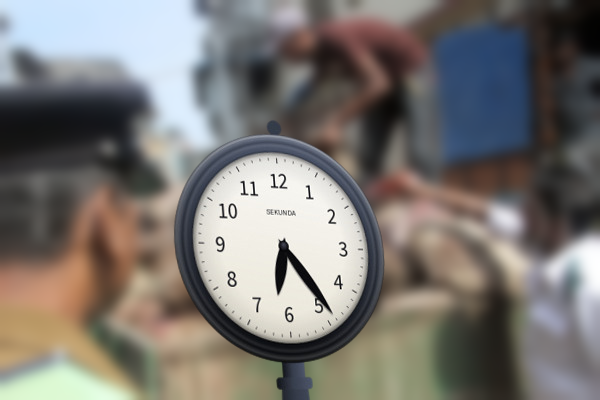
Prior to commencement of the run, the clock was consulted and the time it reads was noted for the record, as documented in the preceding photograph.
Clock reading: 6:24
